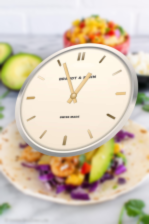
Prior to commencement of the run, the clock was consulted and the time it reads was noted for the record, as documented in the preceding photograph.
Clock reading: 12:56
